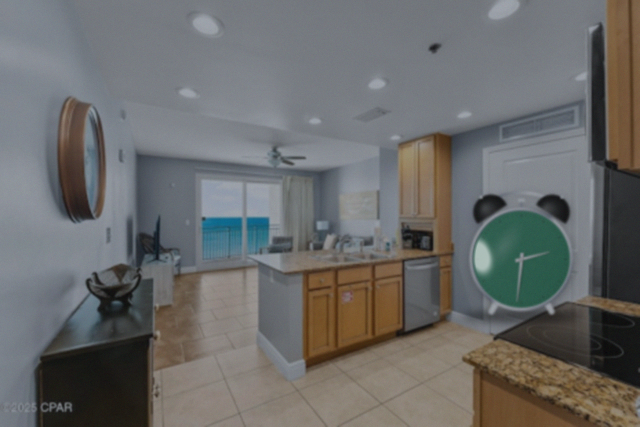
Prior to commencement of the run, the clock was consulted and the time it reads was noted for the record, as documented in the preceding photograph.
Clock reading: 2:31
